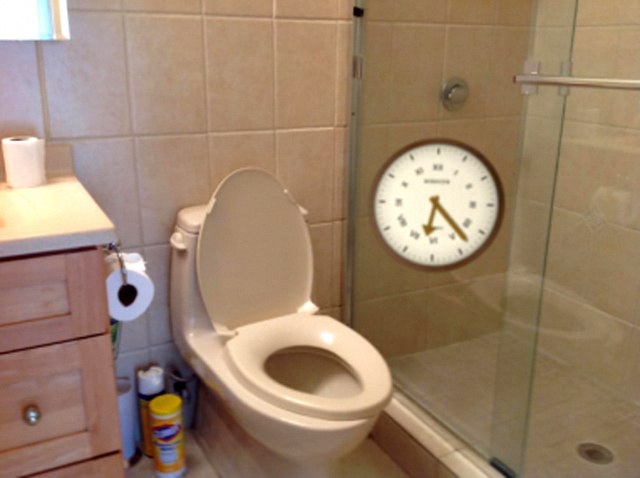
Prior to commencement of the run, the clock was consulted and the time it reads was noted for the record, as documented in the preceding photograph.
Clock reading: 6:23
